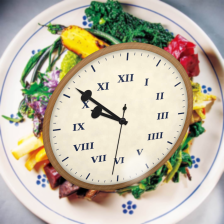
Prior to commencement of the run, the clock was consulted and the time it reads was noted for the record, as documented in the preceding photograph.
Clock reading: 9:51:31
